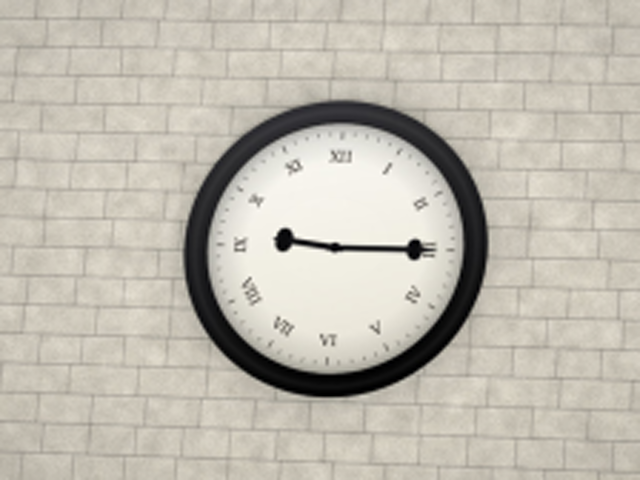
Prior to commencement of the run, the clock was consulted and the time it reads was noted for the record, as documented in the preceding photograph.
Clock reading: 9:15
